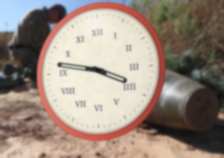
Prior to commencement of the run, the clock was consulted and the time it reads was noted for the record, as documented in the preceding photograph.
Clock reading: 3:47
